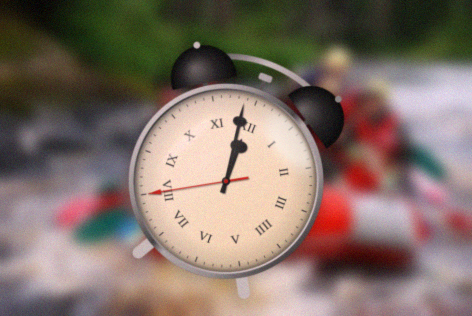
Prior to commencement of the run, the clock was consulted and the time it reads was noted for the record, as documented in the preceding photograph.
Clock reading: 11:58:40
